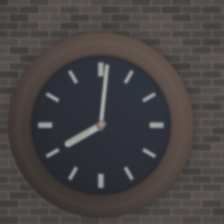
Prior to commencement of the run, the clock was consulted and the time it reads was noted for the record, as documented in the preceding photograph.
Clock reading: 8:01
